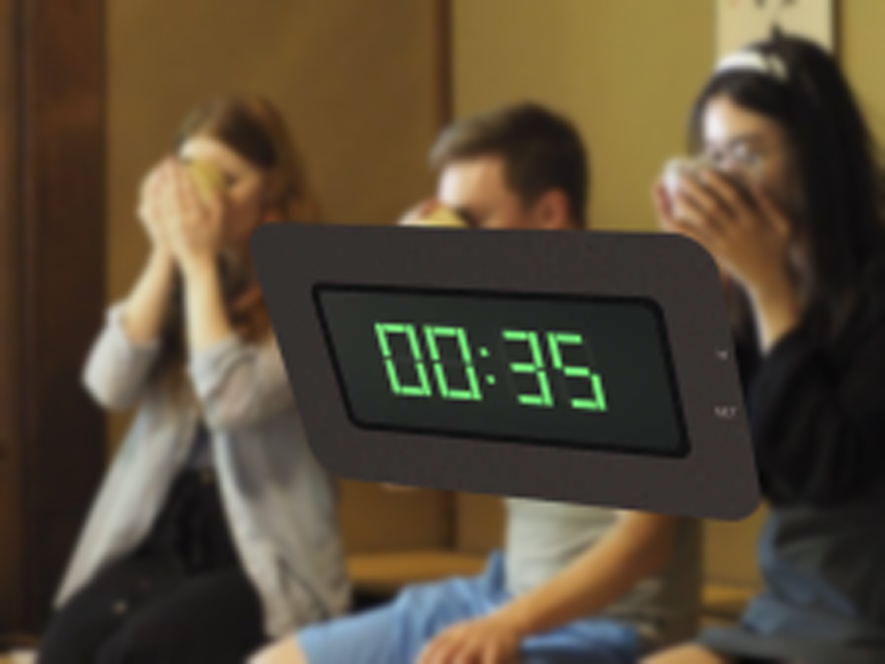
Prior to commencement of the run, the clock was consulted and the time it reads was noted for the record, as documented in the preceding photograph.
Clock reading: 0:35
